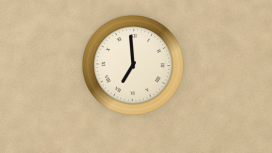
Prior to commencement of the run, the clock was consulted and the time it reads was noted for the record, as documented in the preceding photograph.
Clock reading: 6:59
